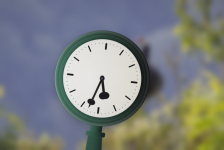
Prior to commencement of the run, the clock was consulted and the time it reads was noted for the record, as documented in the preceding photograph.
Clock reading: 5:33
